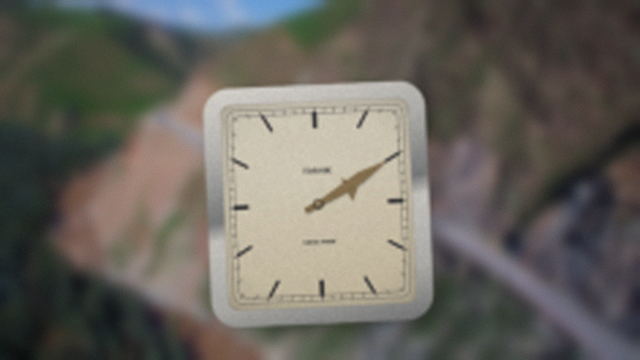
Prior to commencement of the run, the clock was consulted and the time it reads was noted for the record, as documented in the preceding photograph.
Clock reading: 2:10
